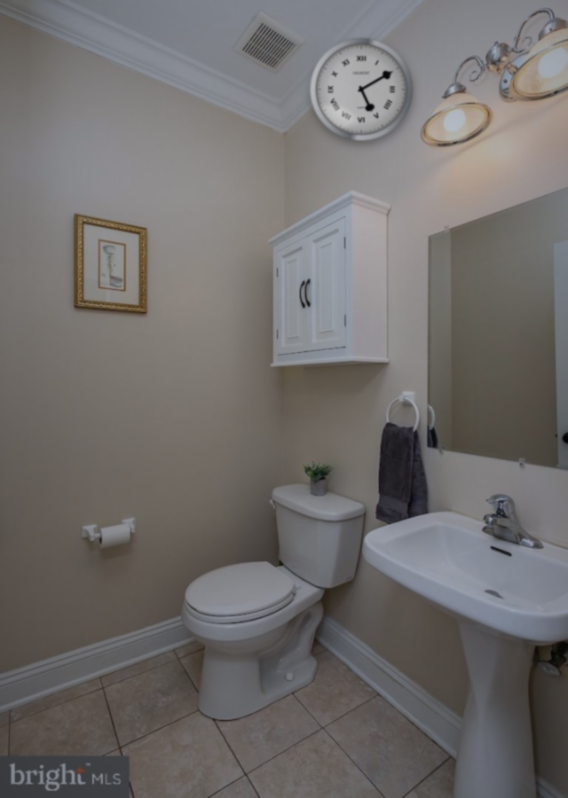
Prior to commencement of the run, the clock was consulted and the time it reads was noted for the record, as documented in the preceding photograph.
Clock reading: 5:10
